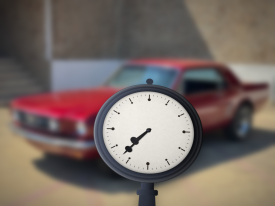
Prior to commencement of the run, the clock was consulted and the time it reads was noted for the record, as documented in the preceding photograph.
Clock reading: 7:37
